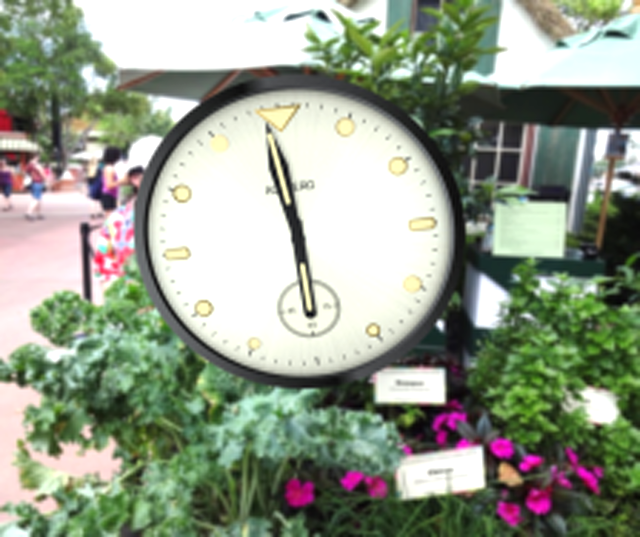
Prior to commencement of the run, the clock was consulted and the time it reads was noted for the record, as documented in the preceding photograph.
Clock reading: 5:59
